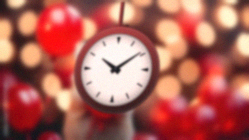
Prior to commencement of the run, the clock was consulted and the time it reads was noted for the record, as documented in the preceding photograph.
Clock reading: 10:09
